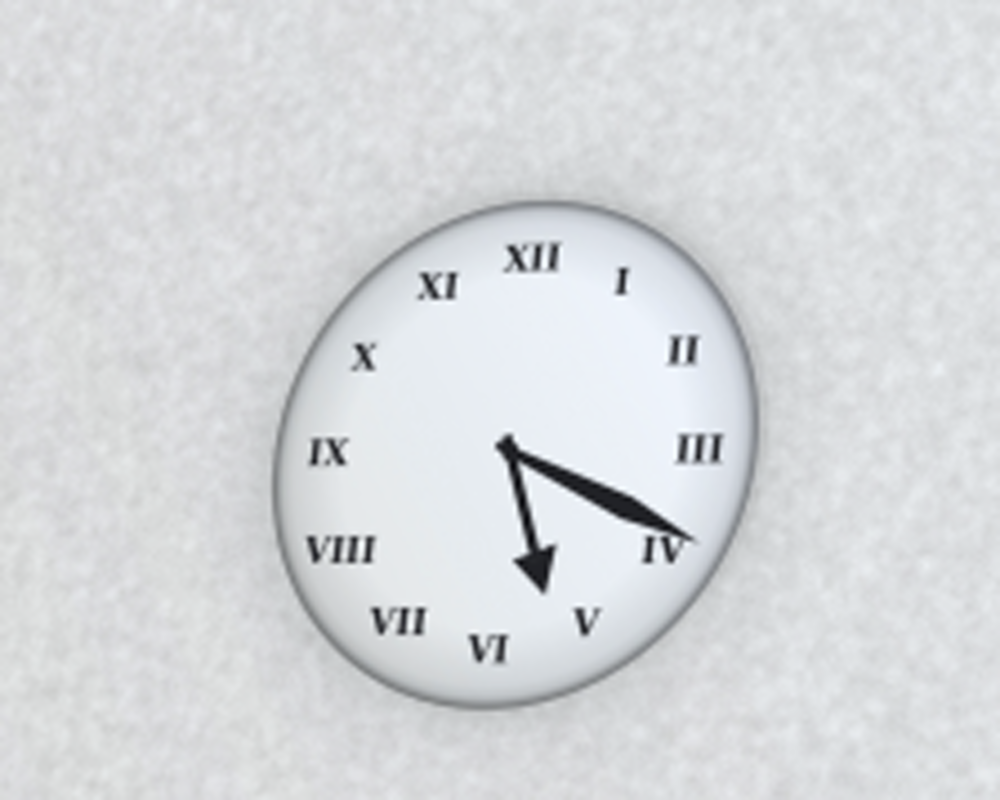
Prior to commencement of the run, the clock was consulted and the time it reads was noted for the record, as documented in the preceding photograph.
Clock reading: 5:19
